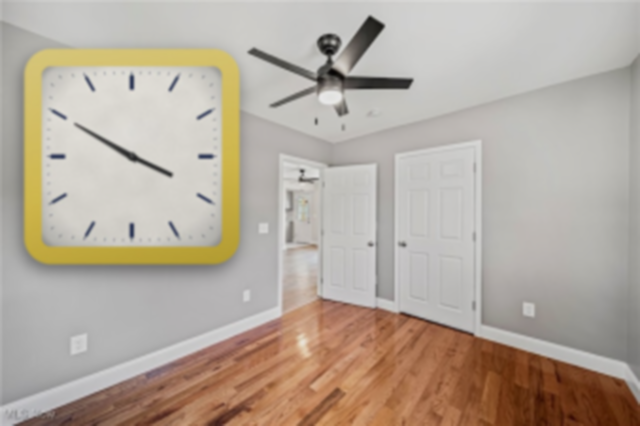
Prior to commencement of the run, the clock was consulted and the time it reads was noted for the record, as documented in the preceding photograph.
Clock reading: 3:50
